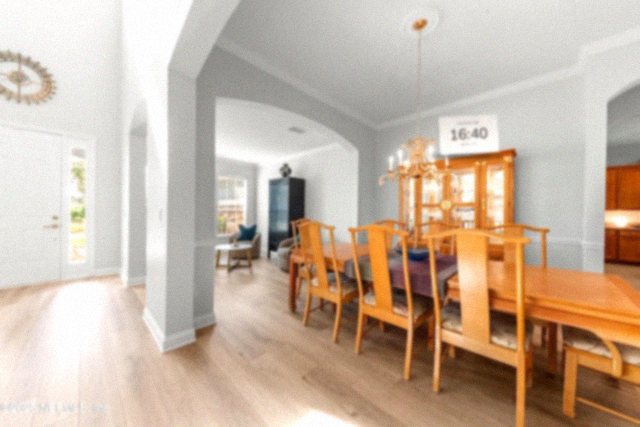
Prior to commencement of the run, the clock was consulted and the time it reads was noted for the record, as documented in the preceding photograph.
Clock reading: 16:40
